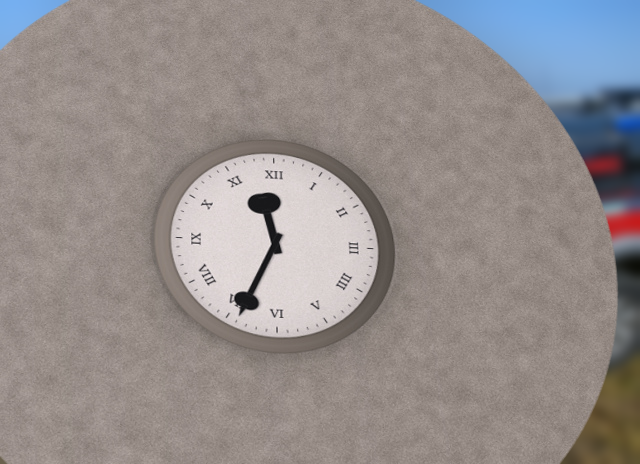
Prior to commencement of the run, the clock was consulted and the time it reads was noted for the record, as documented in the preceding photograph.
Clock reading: 11:34
